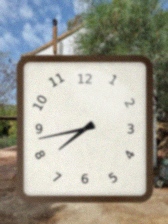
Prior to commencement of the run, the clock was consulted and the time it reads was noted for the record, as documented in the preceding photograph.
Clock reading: 7:43
